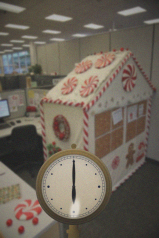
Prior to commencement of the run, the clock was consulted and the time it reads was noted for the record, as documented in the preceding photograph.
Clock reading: 6:00
